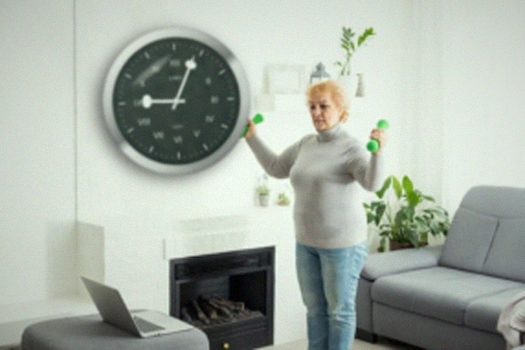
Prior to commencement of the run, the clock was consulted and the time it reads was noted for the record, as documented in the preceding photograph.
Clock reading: 9:04
